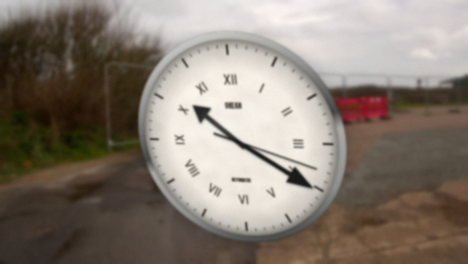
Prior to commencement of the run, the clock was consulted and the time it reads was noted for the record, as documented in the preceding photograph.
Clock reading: 10:20:18
